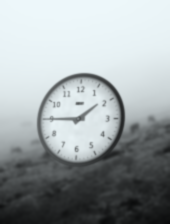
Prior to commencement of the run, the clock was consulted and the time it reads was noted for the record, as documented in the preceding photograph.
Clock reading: 1:45
